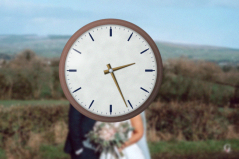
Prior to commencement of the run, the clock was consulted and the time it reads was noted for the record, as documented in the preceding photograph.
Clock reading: 2:26
